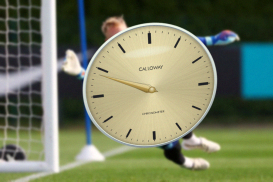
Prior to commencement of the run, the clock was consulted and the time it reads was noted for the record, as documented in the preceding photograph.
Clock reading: 9:49
